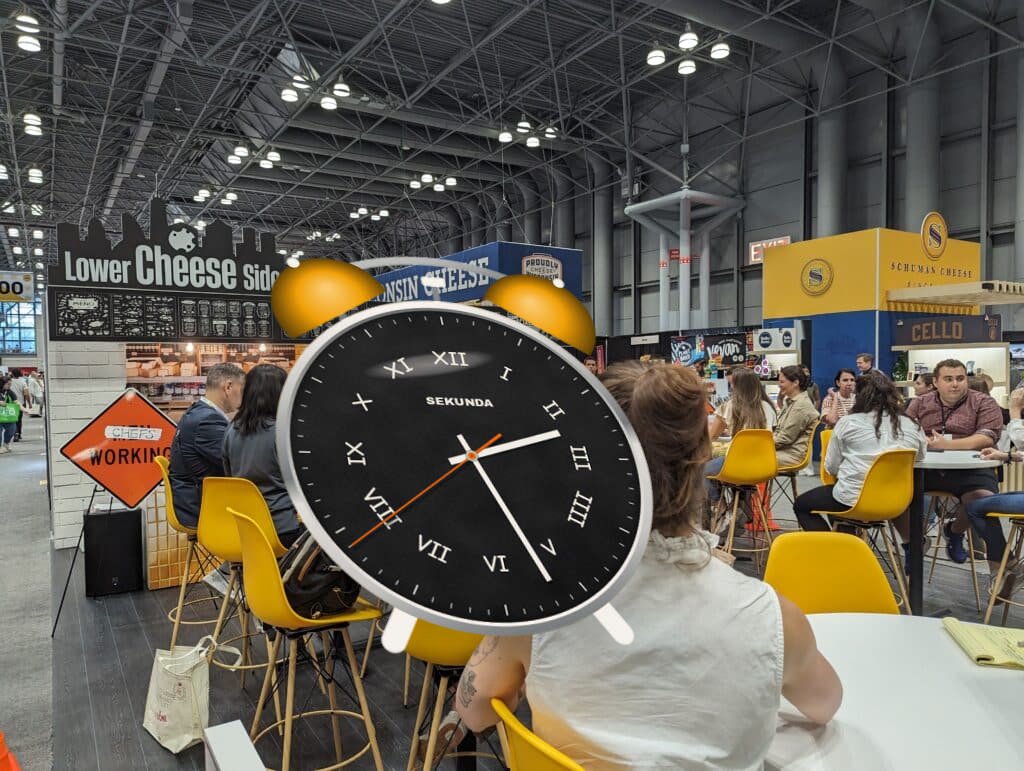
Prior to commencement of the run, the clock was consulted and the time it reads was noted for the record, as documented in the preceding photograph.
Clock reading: 2:26:39
